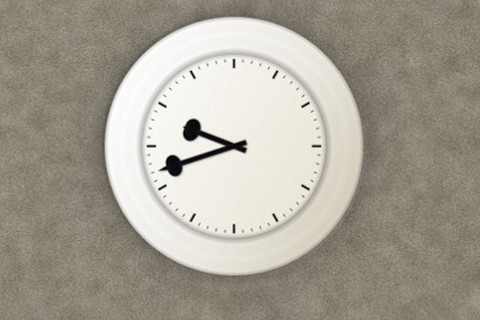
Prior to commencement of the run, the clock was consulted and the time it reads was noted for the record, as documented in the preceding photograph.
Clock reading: 9:42
